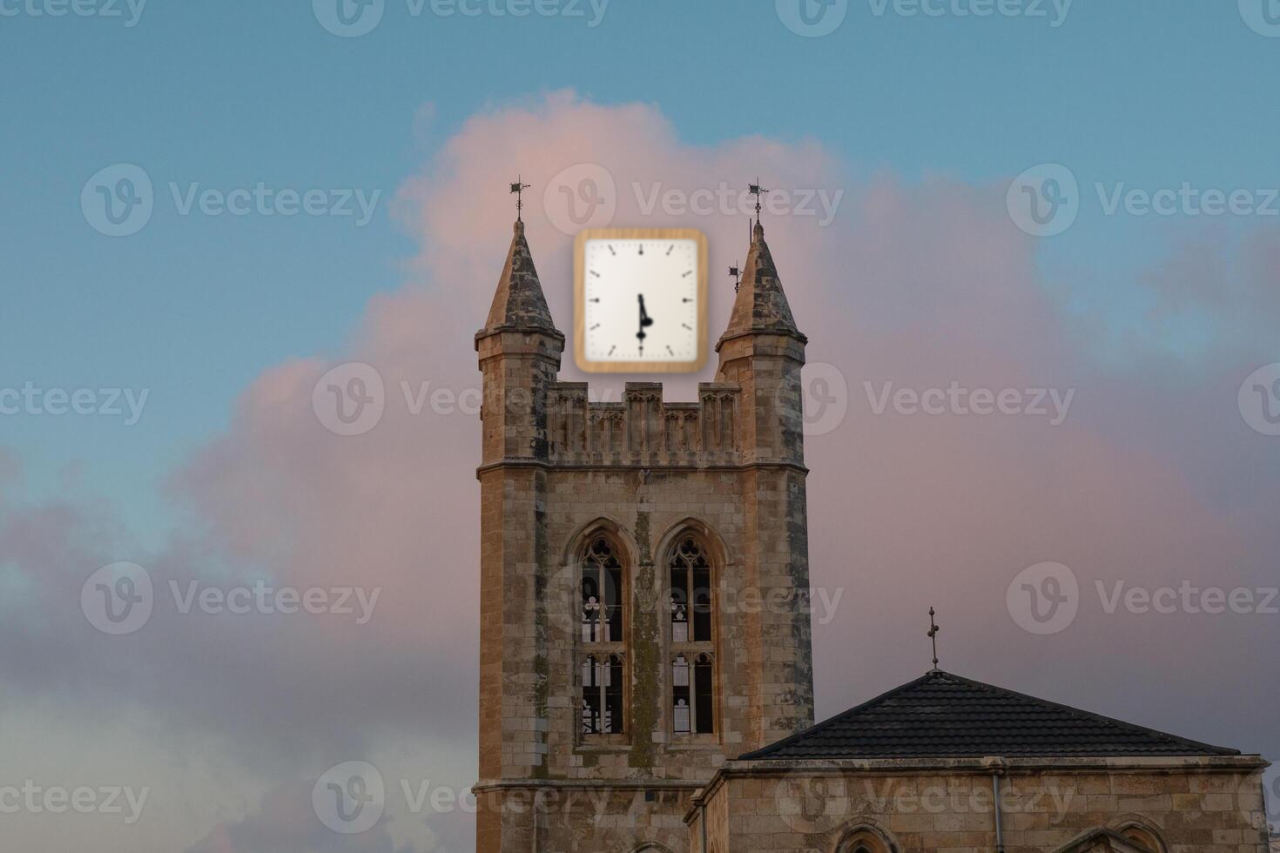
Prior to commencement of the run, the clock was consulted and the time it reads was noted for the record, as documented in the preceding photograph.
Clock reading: 5:30
